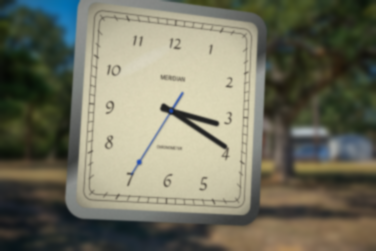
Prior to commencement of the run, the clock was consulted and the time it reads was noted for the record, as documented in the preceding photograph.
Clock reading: 3:19:35
